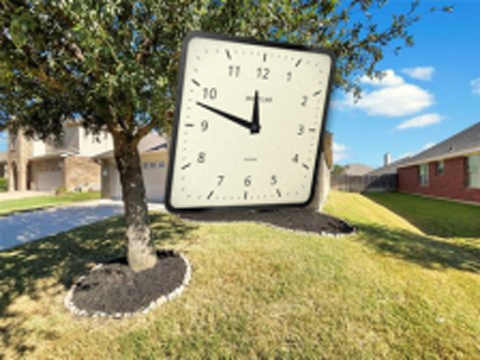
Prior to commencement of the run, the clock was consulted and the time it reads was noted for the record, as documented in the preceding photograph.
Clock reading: 11:48
